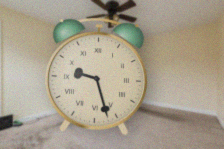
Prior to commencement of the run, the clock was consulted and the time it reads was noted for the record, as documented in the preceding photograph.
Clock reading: 9:27
